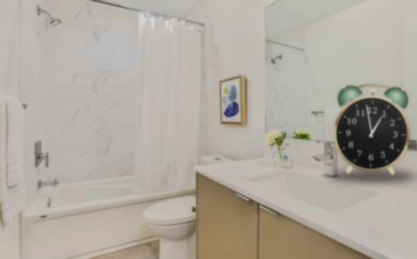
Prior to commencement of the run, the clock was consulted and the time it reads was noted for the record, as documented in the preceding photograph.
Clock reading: 12:58
